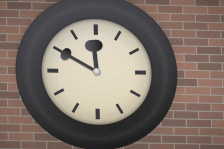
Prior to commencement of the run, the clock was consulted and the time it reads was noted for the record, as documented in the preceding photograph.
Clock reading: 11:50
